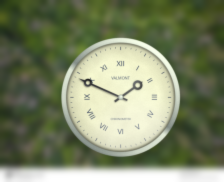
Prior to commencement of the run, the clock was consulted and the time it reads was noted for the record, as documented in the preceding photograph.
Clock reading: 1:49
